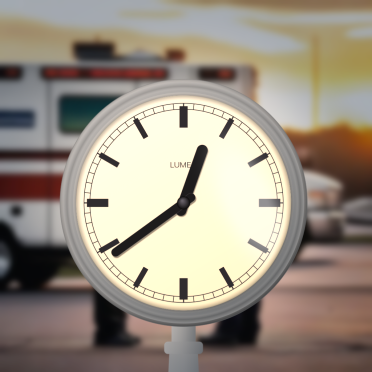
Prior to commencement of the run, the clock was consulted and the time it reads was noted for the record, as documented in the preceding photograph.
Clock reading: 12:39
